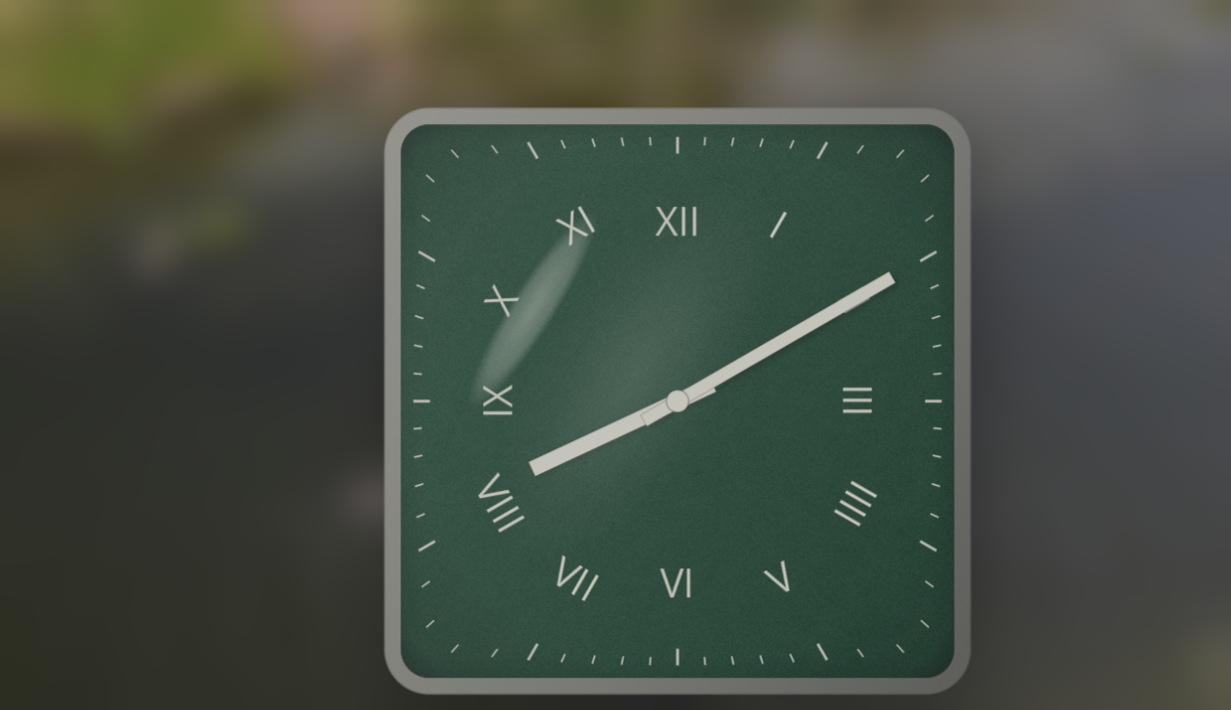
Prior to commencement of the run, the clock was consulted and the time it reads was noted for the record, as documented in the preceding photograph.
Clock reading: 8:10
